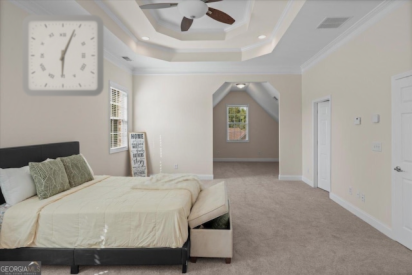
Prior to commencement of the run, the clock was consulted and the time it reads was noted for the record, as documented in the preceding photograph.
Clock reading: 6:04
